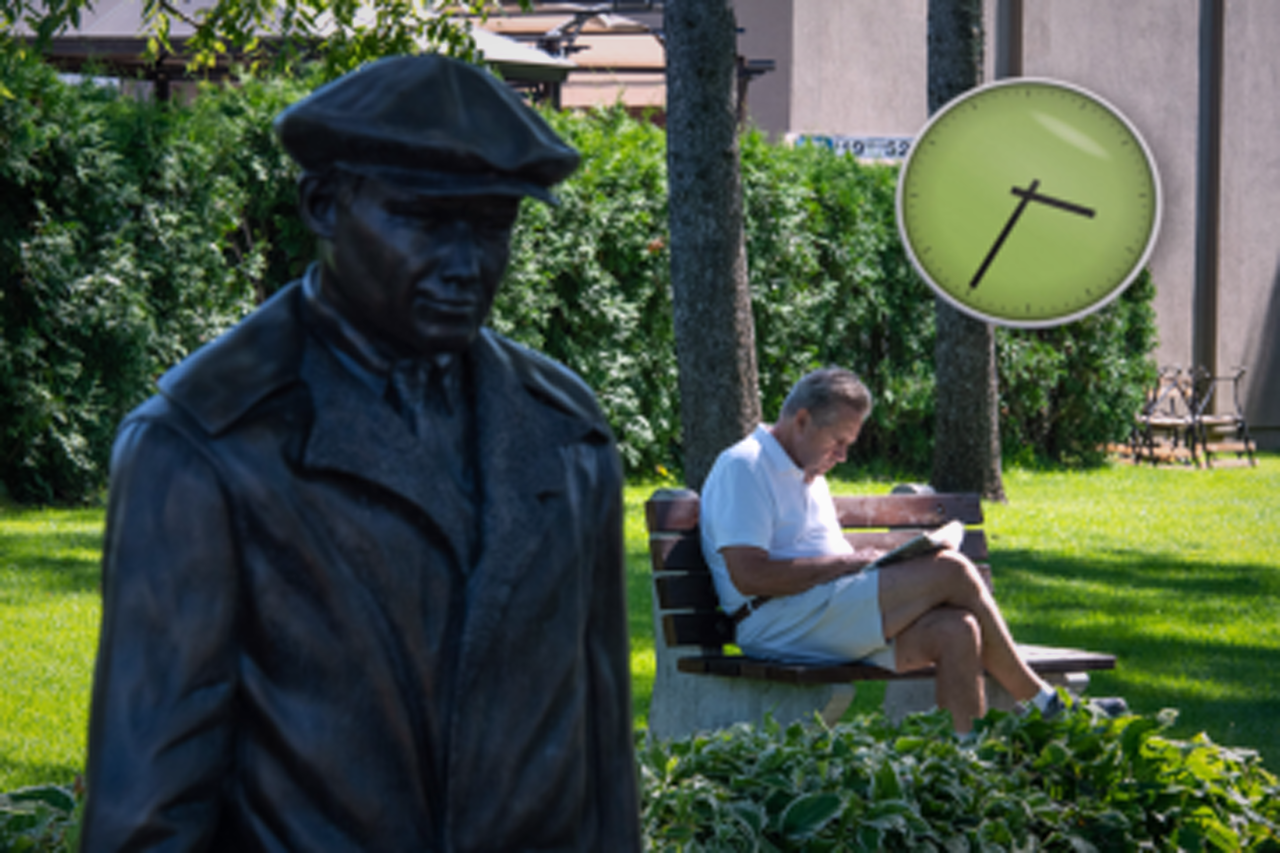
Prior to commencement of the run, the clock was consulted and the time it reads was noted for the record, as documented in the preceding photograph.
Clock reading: 3:35
